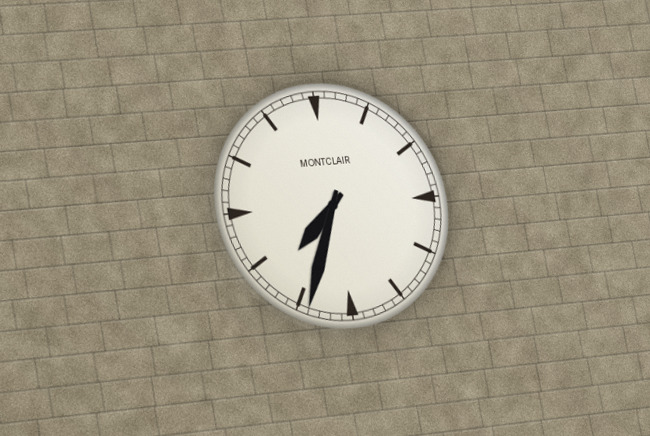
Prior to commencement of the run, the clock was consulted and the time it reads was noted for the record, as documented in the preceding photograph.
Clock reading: 7:34
